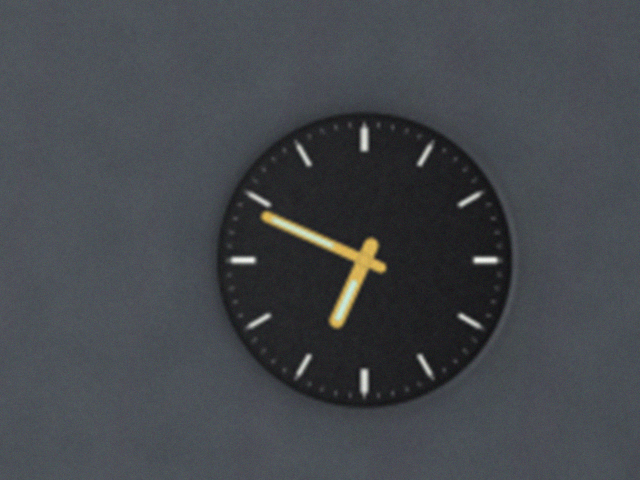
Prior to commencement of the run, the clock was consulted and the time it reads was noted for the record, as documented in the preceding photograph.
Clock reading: 6:49
